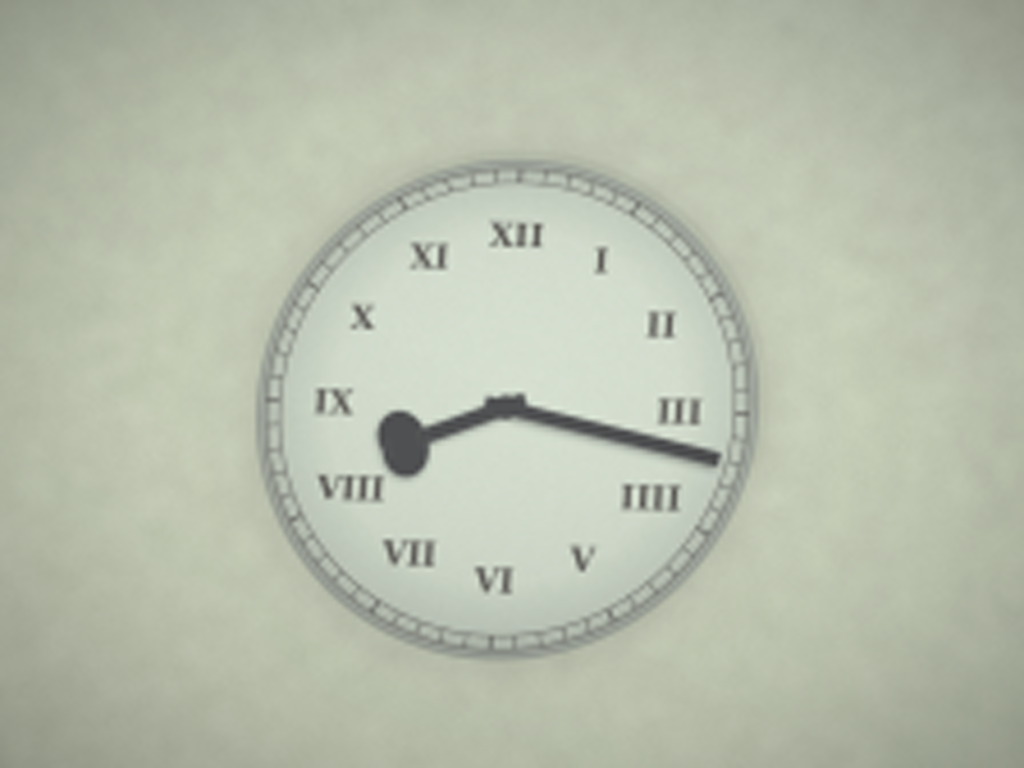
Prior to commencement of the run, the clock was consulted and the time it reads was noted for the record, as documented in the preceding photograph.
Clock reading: 8:17
